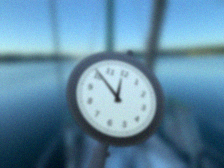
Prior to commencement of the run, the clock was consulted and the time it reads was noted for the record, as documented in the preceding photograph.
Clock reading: 11:51
